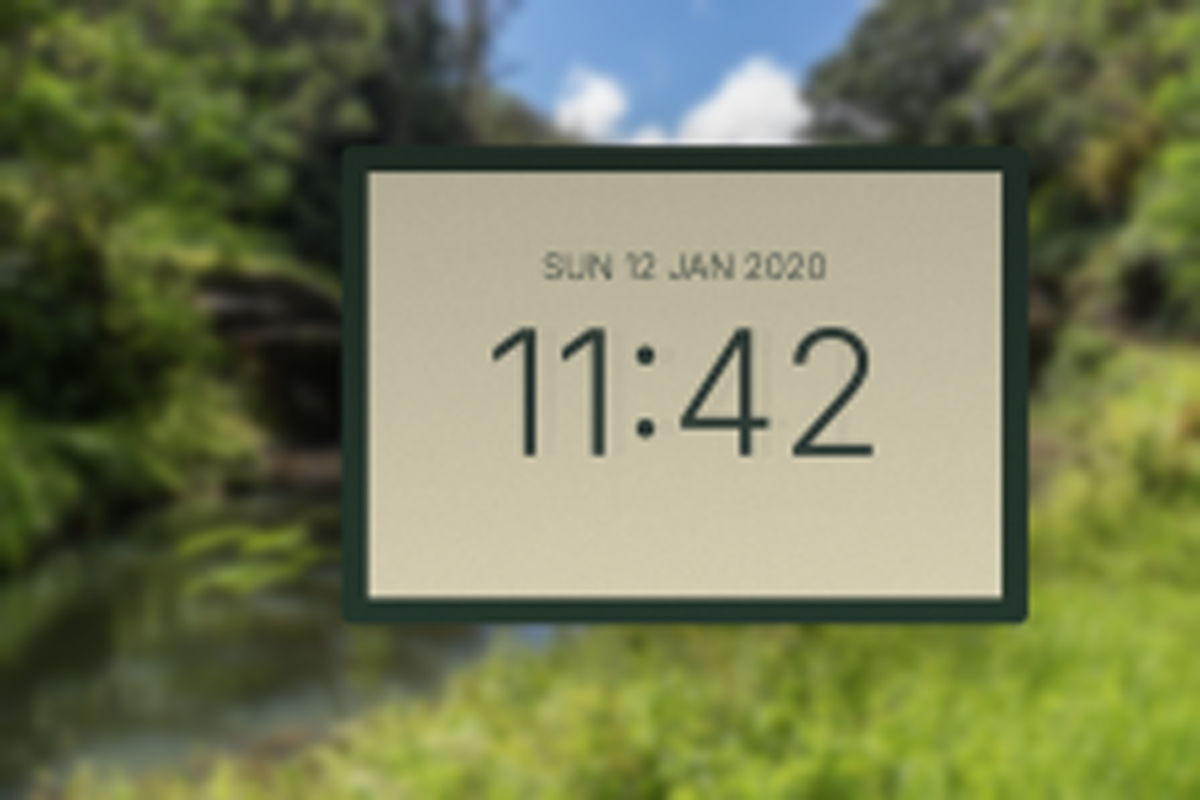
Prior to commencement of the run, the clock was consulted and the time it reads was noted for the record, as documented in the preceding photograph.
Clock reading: 11:42
